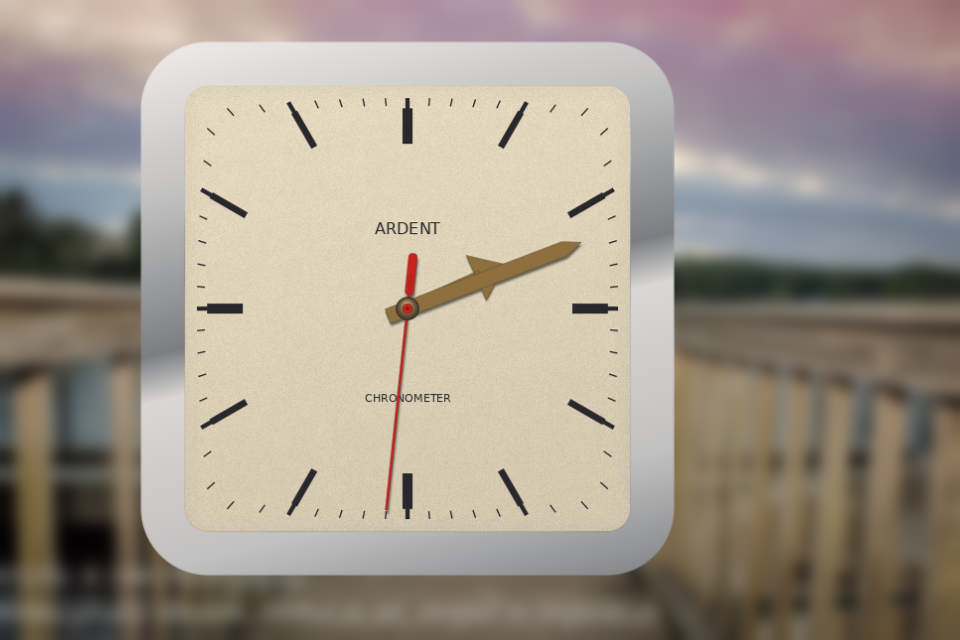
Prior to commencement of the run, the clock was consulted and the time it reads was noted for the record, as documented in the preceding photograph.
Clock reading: 2:11:31
